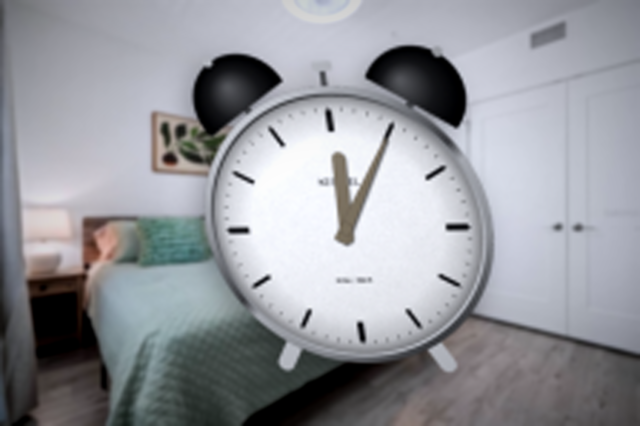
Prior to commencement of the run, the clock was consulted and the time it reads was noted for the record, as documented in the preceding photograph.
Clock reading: 12:05
